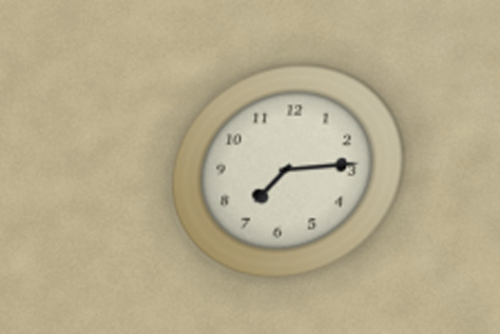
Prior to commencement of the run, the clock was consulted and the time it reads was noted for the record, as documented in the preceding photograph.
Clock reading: 7:14
